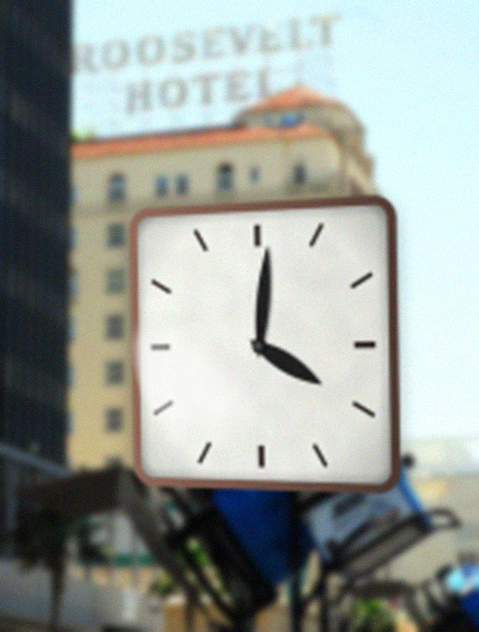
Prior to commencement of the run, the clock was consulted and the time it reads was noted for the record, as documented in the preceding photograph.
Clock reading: 4:01
